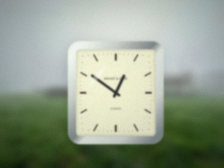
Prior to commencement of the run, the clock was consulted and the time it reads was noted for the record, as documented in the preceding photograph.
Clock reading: 12:51
